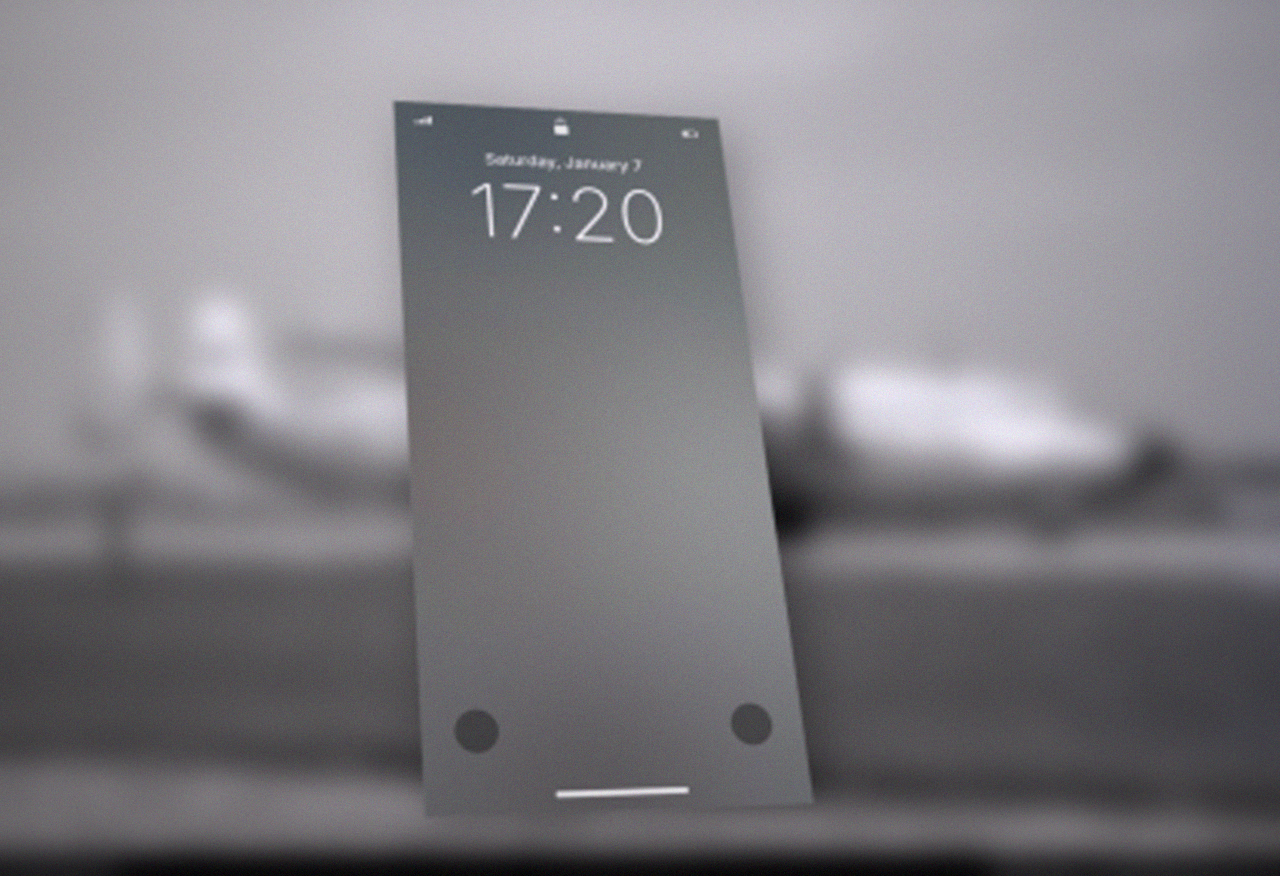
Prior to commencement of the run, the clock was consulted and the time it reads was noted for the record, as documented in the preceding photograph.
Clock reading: 17:20
